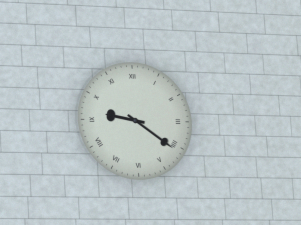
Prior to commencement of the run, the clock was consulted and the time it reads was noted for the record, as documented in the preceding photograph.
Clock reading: 9:21
